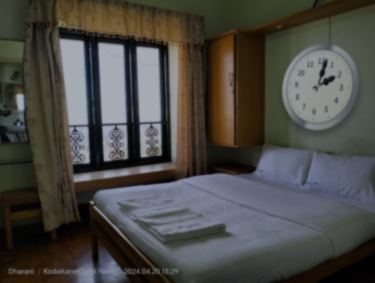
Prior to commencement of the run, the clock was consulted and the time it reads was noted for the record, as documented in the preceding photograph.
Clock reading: 2:02
